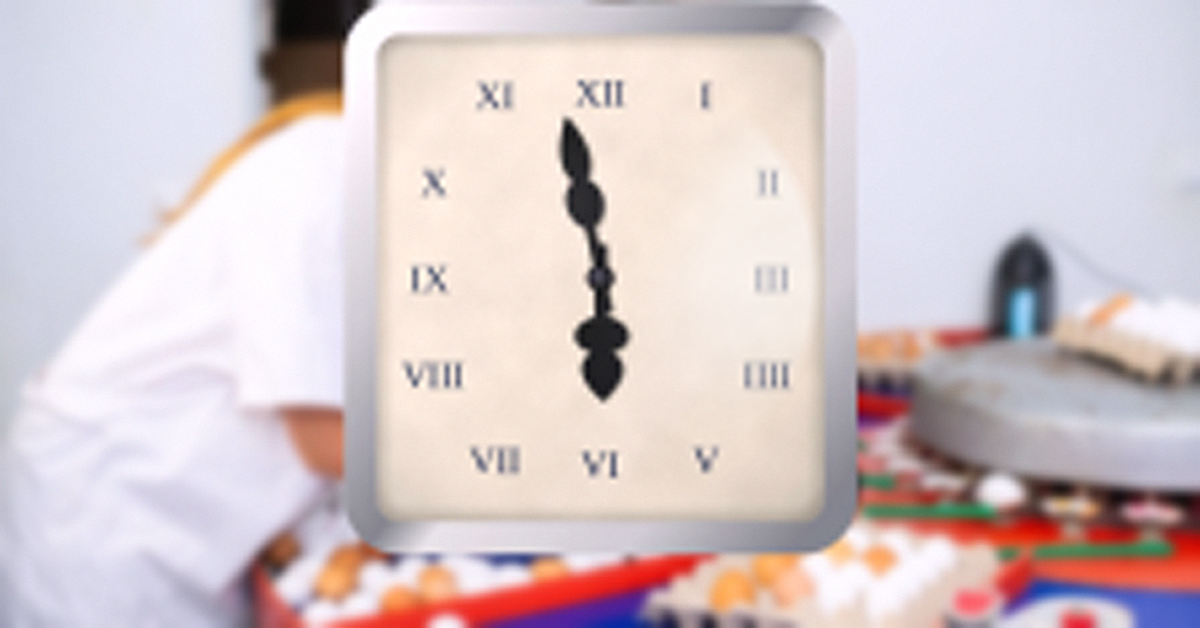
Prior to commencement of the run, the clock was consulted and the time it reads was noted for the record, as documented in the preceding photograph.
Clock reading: 5:58
